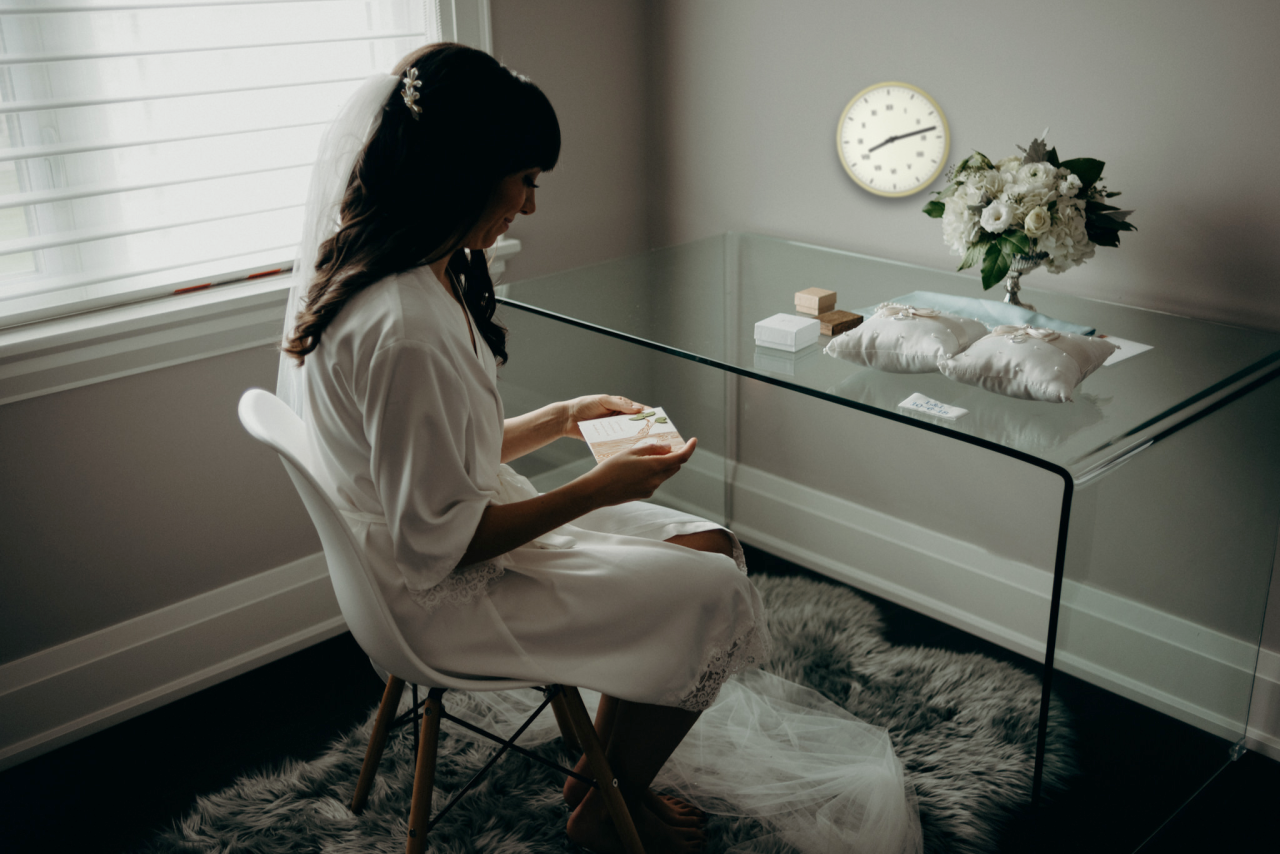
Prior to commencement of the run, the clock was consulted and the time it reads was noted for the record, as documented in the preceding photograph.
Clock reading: 8:13
